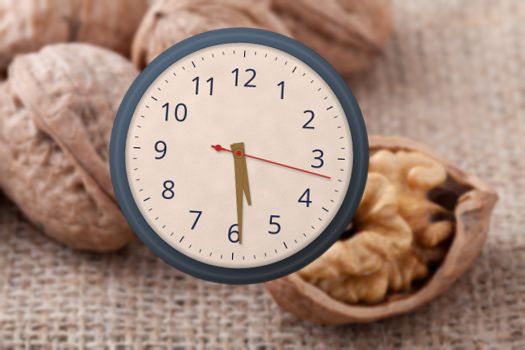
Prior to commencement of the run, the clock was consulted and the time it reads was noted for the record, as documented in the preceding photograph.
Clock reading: 5:29:17
